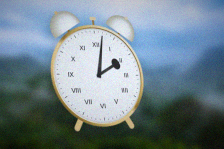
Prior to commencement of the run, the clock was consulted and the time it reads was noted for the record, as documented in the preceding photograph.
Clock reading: 2:02
